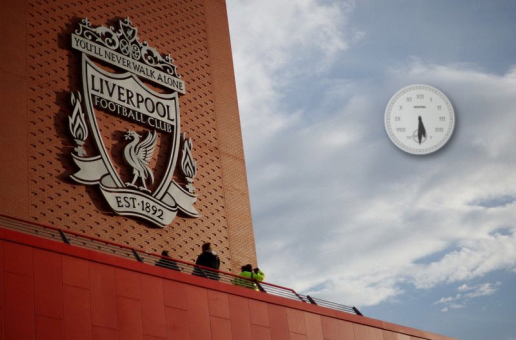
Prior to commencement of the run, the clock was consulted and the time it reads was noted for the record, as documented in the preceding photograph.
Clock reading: 5:30
